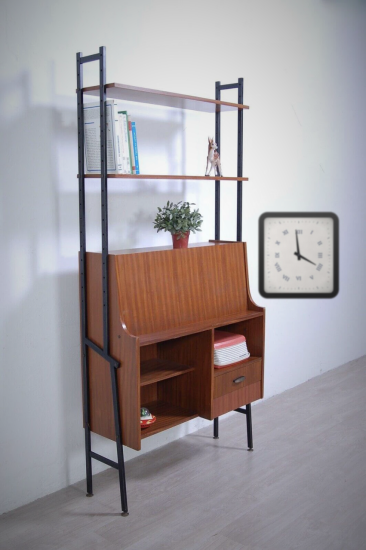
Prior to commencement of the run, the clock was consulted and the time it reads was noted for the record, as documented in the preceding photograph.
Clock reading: 3:59
